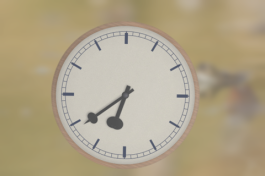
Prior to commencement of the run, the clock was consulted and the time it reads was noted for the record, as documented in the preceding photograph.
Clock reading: 6:39
